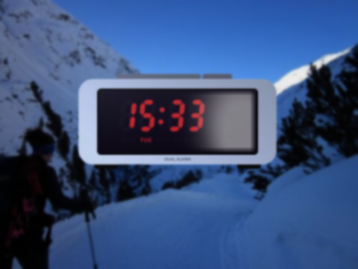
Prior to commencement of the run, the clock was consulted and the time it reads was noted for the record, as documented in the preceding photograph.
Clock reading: 15:33
